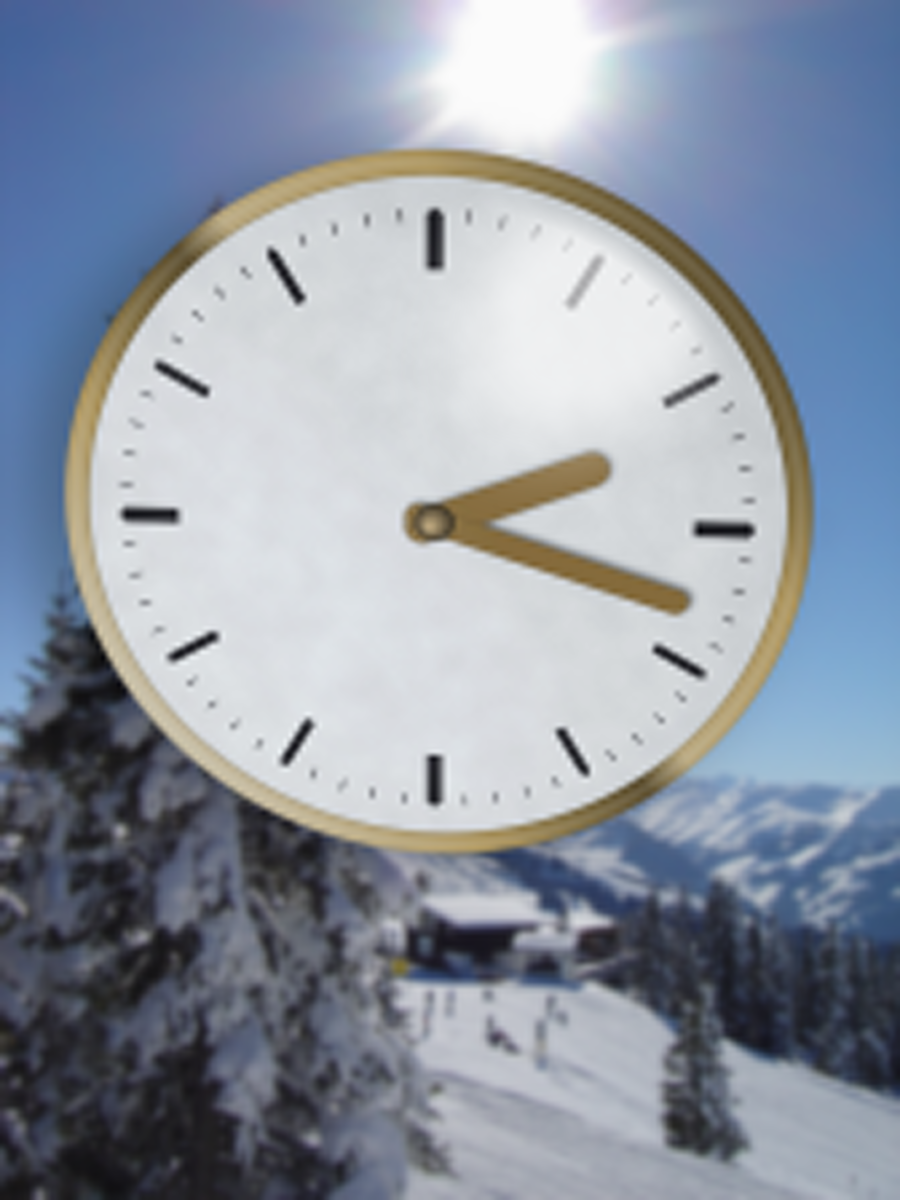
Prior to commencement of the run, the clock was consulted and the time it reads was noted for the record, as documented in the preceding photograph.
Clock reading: 2:18
